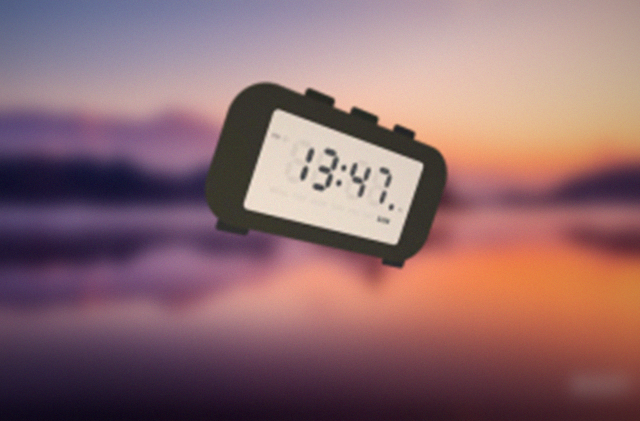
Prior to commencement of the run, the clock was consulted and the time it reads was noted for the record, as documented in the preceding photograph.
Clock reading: 13:47
